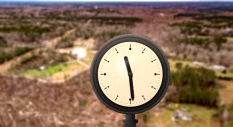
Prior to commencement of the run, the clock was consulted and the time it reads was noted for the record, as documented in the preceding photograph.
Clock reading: 11:29
